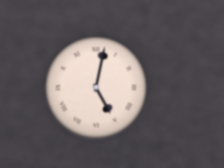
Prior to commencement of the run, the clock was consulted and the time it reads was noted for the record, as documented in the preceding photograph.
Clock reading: 5:02
